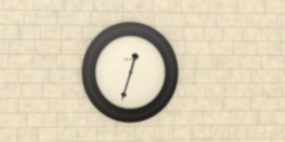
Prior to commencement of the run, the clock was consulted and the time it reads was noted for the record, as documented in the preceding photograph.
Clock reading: 12:33
